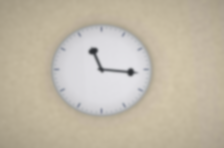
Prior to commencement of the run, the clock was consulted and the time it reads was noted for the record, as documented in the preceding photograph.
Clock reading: 11:16
